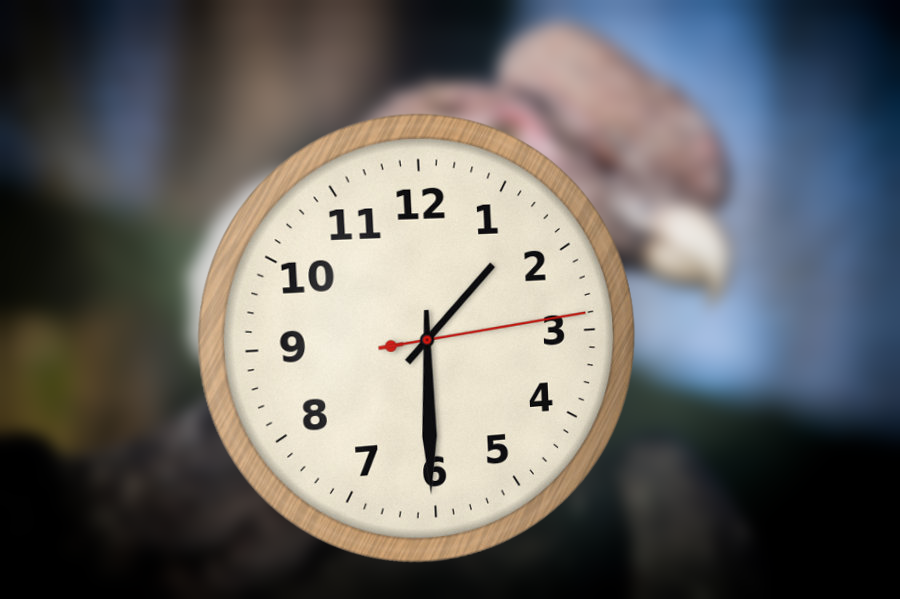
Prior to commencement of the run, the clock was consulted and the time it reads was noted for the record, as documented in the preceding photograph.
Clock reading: 1:30:14
